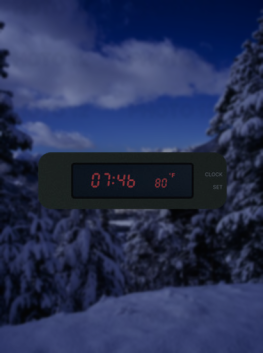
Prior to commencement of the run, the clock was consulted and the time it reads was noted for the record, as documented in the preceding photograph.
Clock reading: 7:46
